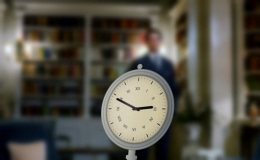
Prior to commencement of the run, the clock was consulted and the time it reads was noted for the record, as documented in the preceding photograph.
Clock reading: 2:49
